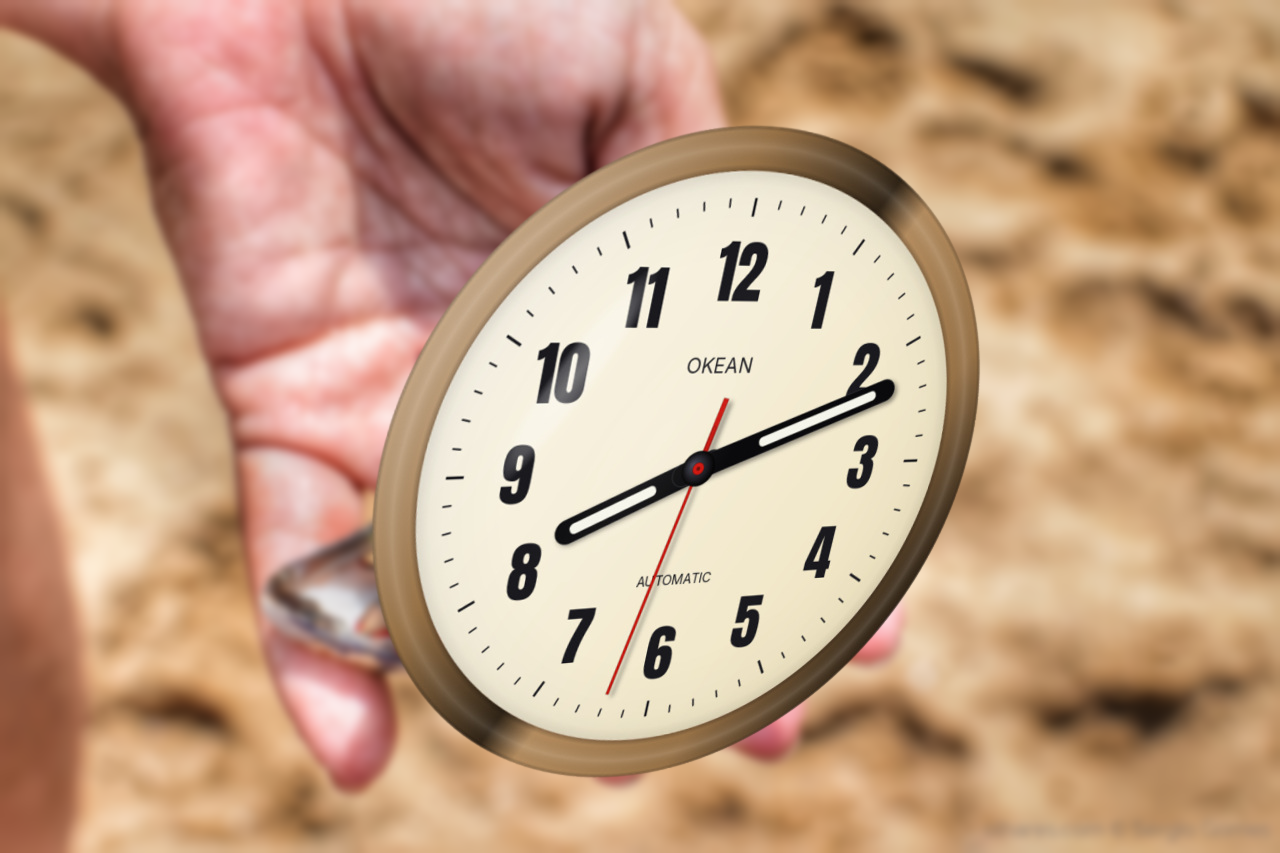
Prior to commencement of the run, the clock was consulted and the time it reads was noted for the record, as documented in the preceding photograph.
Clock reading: 8:11:32
